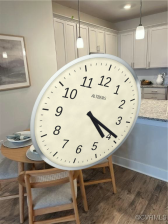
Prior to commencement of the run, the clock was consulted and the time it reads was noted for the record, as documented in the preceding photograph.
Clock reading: 4:19
